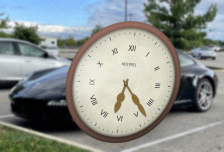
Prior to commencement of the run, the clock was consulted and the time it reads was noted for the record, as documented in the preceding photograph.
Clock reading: 6:23
